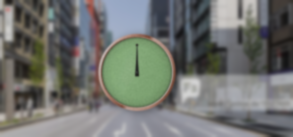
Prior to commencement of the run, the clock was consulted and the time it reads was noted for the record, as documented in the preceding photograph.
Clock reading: 12:00
